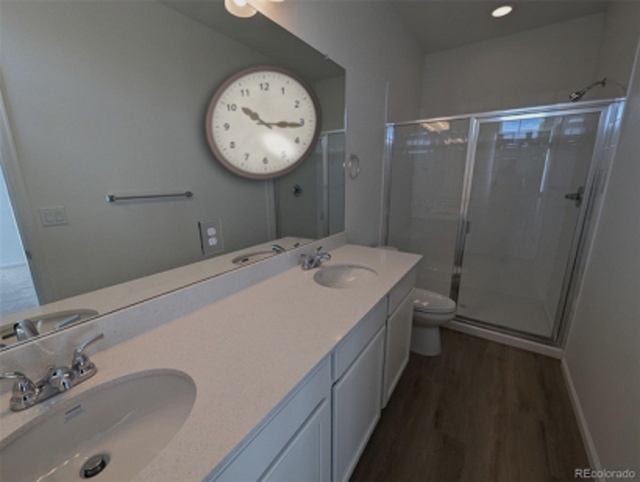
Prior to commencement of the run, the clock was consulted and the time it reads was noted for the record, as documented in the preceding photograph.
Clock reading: 10:16
